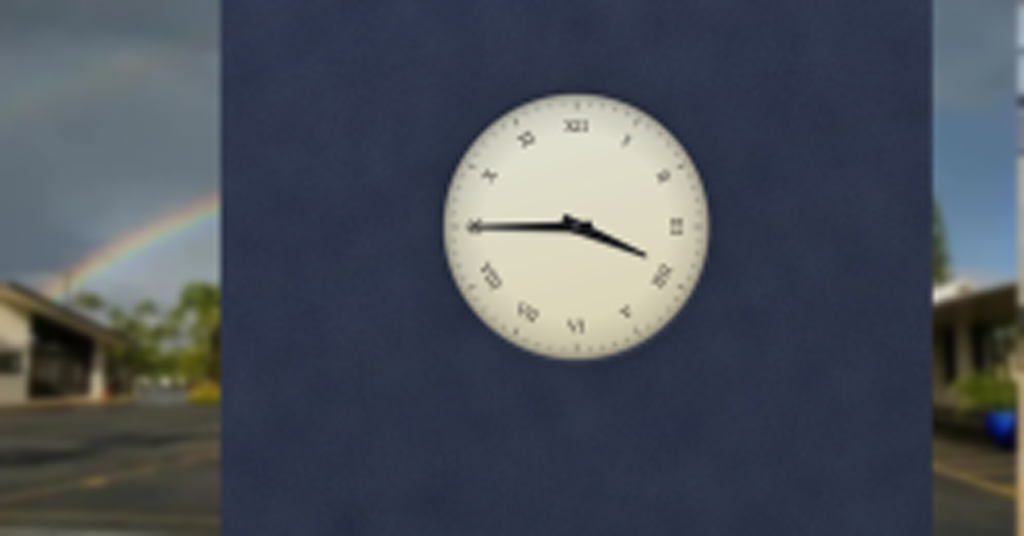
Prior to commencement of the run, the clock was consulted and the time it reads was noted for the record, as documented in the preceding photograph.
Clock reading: 3:45
